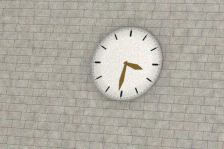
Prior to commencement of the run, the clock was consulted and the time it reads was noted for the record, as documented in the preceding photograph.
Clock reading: 3:31
